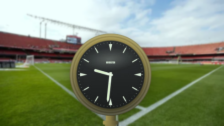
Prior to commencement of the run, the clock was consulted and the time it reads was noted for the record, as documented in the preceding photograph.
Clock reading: 9:31
